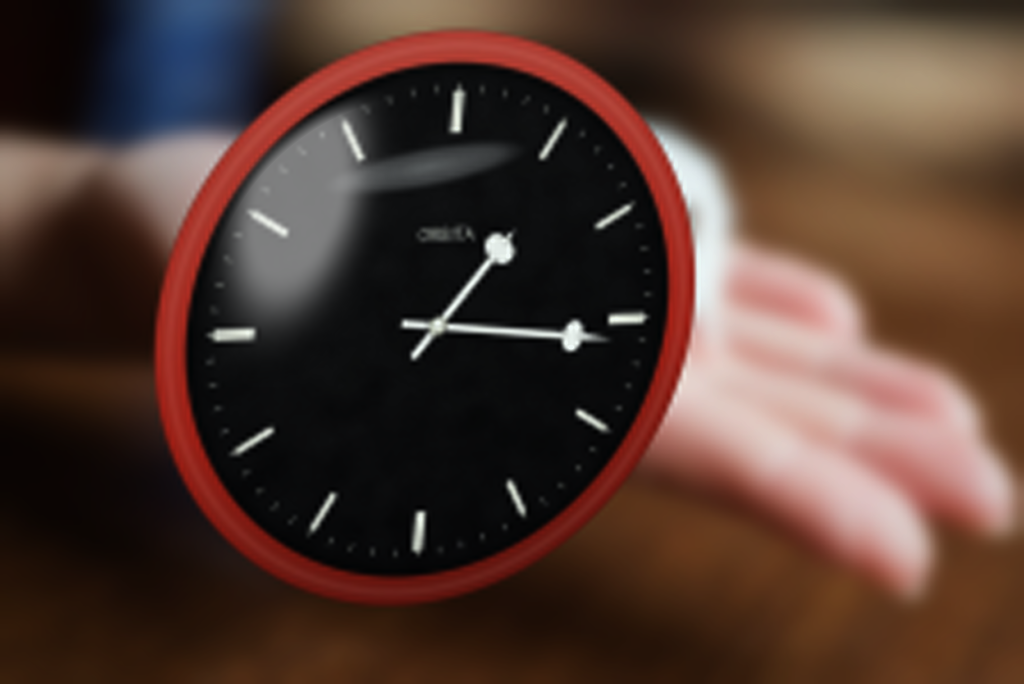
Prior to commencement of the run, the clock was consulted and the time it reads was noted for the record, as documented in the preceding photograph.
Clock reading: 1:16
